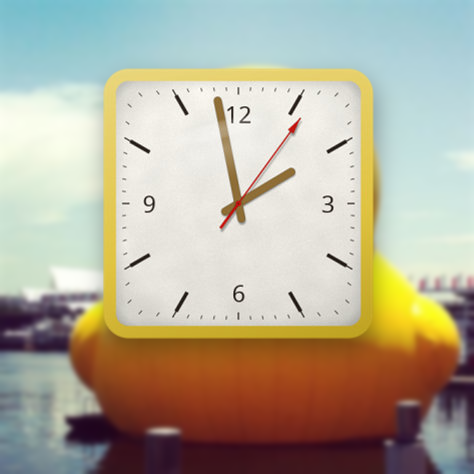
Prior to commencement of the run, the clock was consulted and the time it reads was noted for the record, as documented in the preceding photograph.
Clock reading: 1:58:06
